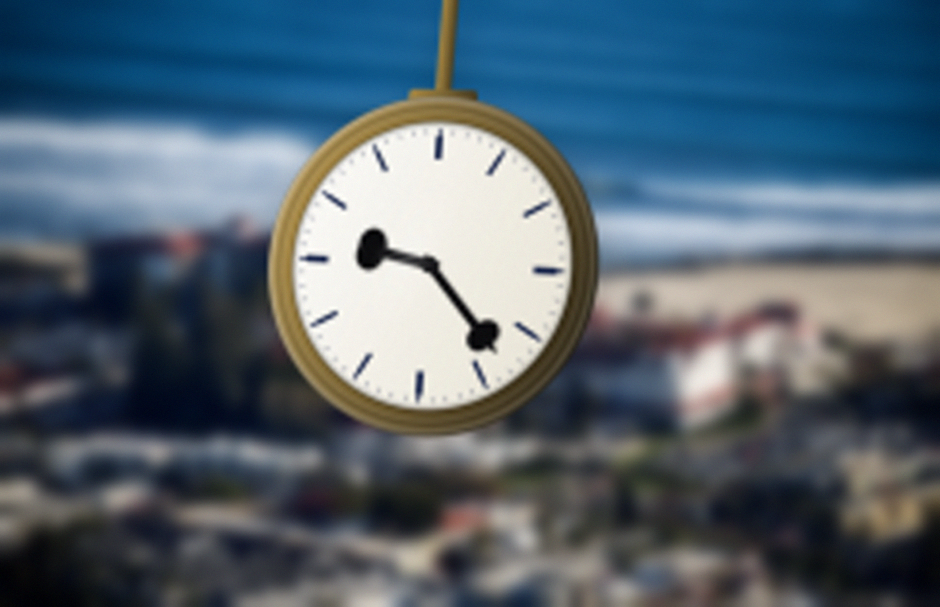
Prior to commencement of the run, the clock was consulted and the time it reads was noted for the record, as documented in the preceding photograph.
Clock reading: 9:23
